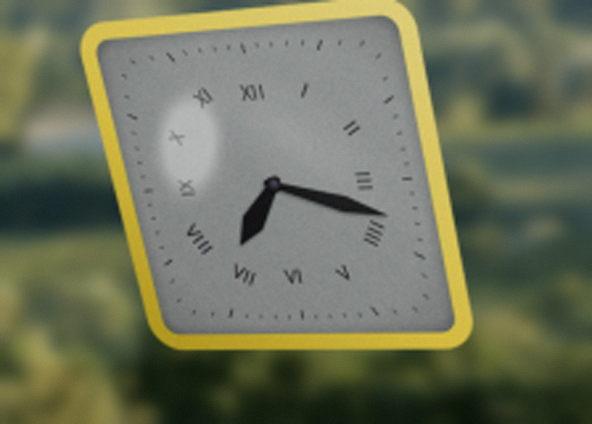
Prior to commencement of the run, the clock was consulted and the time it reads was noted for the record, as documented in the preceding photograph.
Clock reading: 7:18
